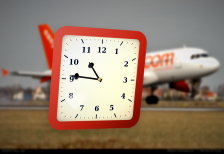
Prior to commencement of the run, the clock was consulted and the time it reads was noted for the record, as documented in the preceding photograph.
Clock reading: 10:46
